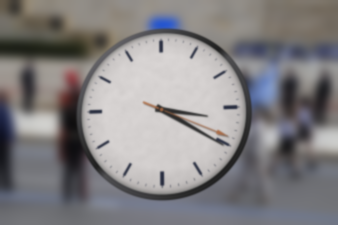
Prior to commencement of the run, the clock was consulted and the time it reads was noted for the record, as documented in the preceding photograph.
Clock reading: 3:20:19
